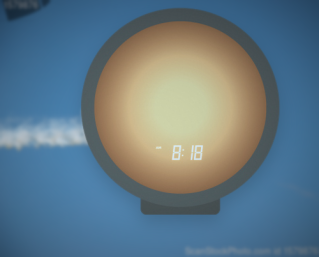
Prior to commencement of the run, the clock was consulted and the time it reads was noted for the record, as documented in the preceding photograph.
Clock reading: 8:18
